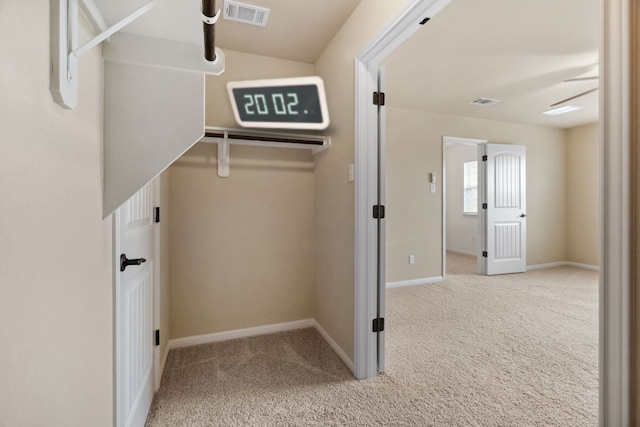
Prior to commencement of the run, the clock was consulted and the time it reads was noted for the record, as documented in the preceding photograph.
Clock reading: 20:02
